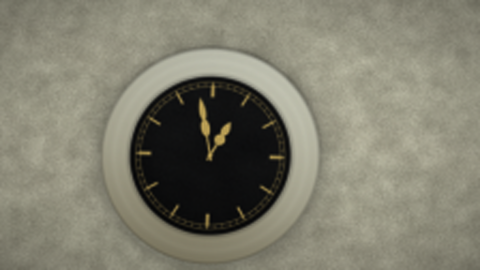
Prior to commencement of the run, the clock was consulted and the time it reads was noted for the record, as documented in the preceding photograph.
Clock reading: 12:58
